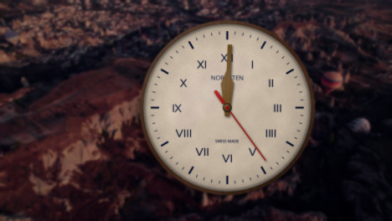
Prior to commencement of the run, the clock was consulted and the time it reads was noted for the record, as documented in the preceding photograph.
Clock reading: 12:00:24
